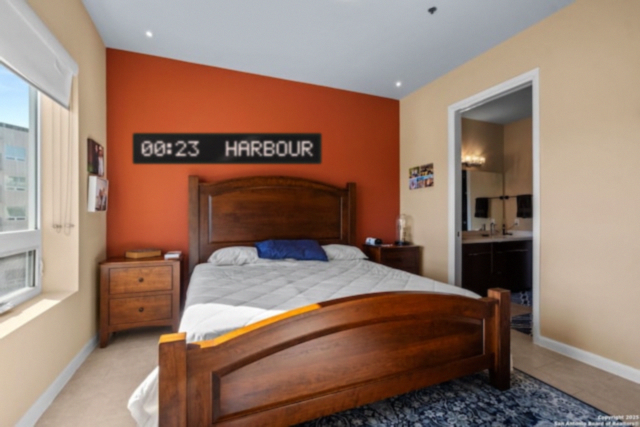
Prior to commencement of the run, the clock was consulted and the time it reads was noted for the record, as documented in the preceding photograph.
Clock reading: 0:23
